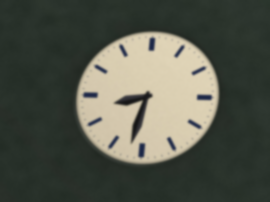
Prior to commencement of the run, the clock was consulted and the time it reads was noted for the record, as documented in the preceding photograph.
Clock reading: 8:32
